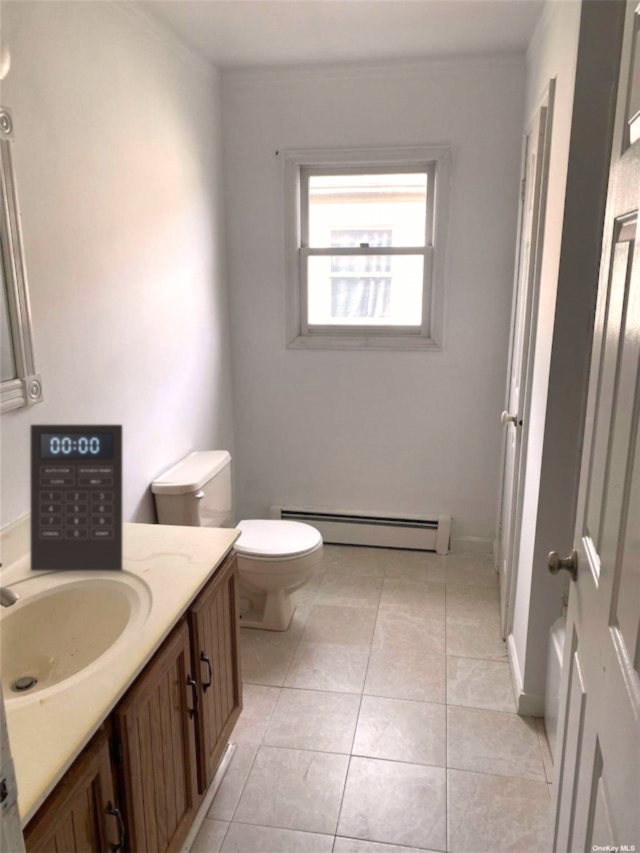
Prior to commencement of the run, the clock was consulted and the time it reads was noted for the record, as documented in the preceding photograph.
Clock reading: 0:00
